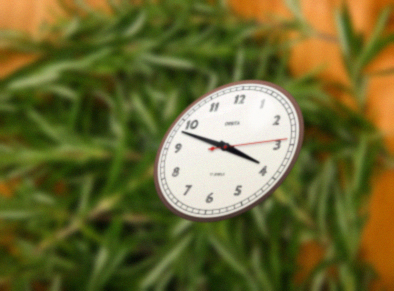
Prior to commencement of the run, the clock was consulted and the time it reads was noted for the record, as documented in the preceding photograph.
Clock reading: 3:48:14
